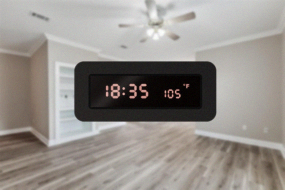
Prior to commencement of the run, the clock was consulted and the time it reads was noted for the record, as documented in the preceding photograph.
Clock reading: 18:35
